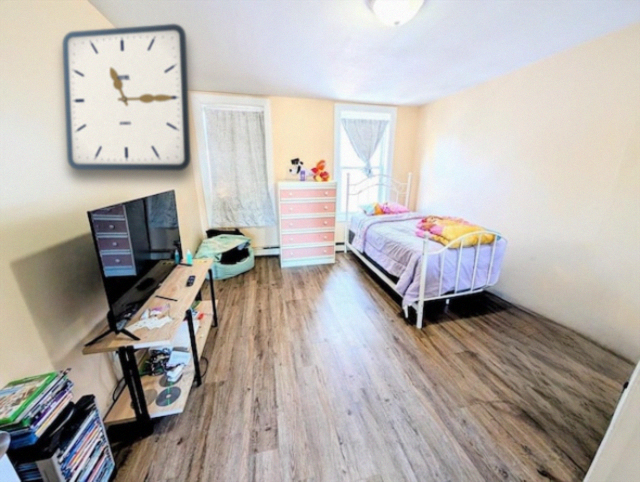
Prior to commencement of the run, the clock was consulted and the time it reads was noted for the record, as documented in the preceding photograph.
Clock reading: 11:15
